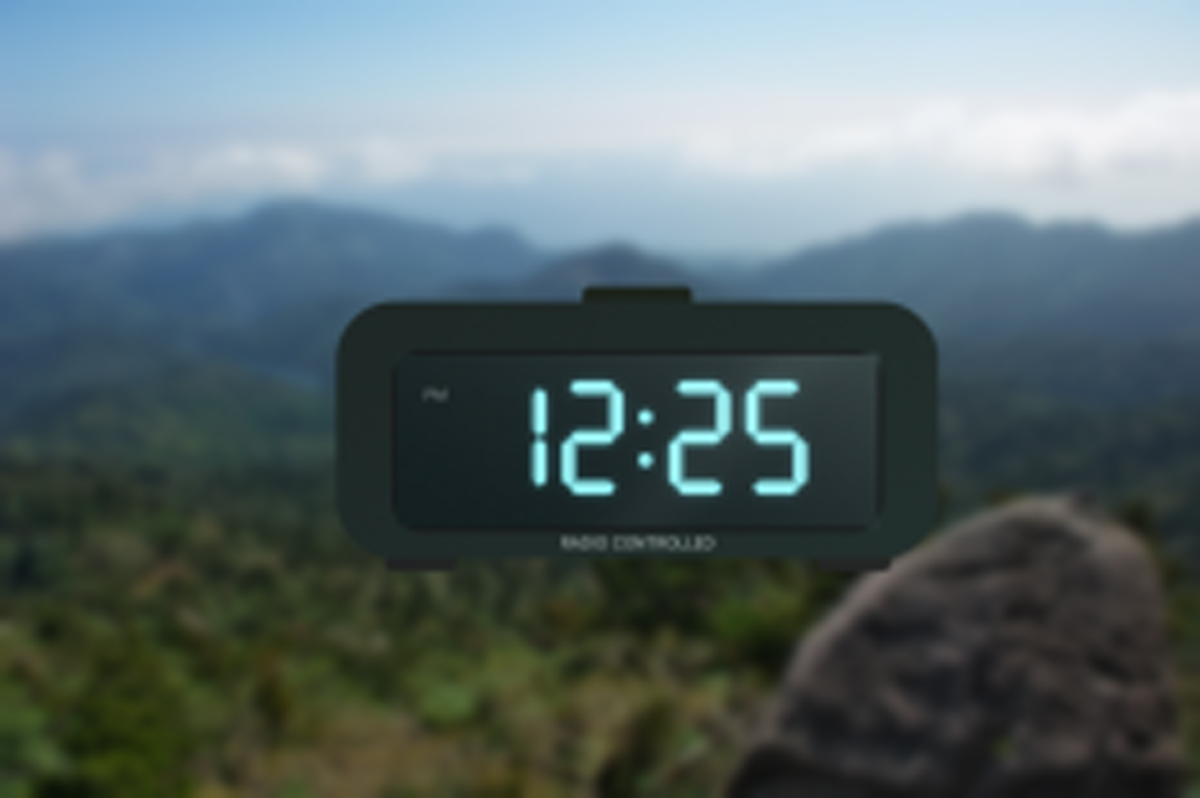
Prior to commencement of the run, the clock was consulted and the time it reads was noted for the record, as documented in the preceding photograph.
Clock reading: 12:25
